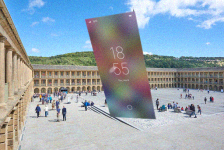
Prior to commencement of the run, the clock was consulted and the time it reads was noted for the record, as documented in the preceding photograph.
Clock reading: 18:55
